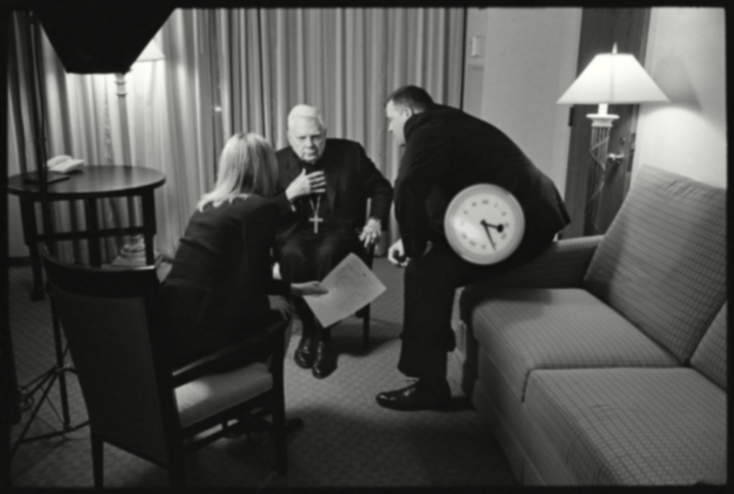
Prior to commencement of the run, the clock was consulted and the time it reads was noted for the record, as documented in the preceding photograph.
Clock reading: 3:26
